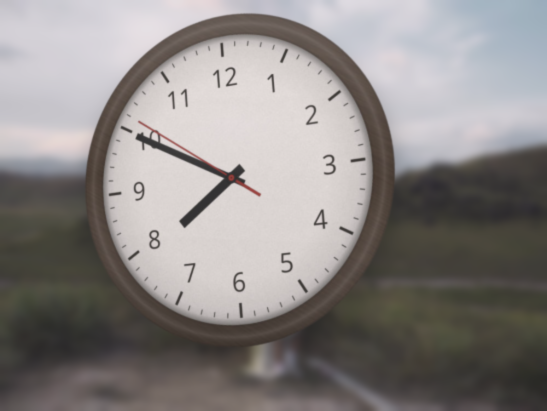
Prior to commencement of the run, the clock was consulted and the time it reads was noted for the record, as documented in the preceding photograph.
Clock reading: 7:49:51
